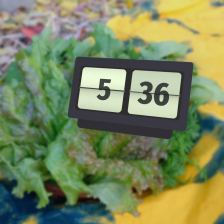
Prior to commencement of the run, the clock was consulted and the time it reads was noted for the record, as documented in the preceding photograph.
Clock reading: 5:36
